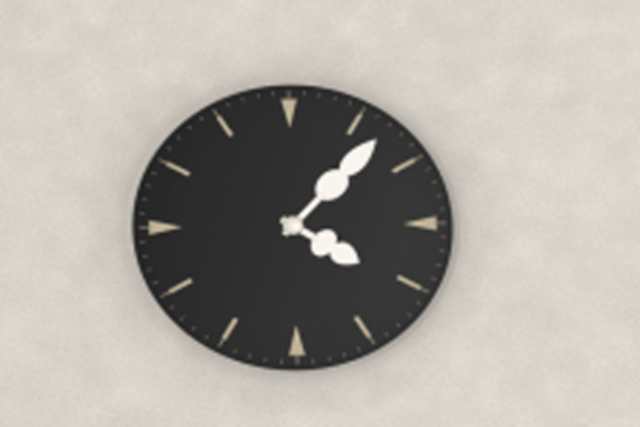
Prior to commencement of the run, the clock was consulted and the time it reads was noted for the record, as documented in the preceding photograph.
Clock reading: 4:07
